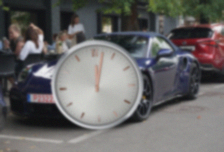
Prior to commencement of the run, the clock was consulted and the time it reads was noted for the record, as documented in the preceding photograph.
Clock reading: 12:02
